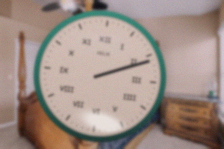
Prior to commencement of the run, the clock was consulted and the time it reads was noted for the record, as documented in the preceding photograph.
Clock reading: 2:11
